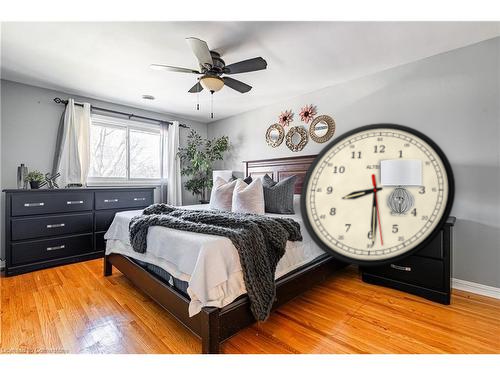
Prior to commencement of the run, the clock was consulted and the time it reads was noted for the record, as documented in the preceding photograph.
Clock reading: 8:29:28
